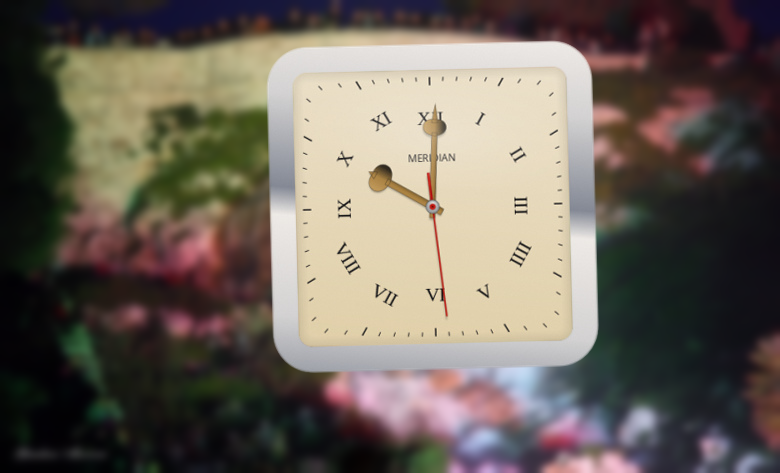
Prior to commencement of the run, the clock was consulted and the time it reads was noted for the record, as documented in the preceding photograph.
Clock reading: 10:00:29
